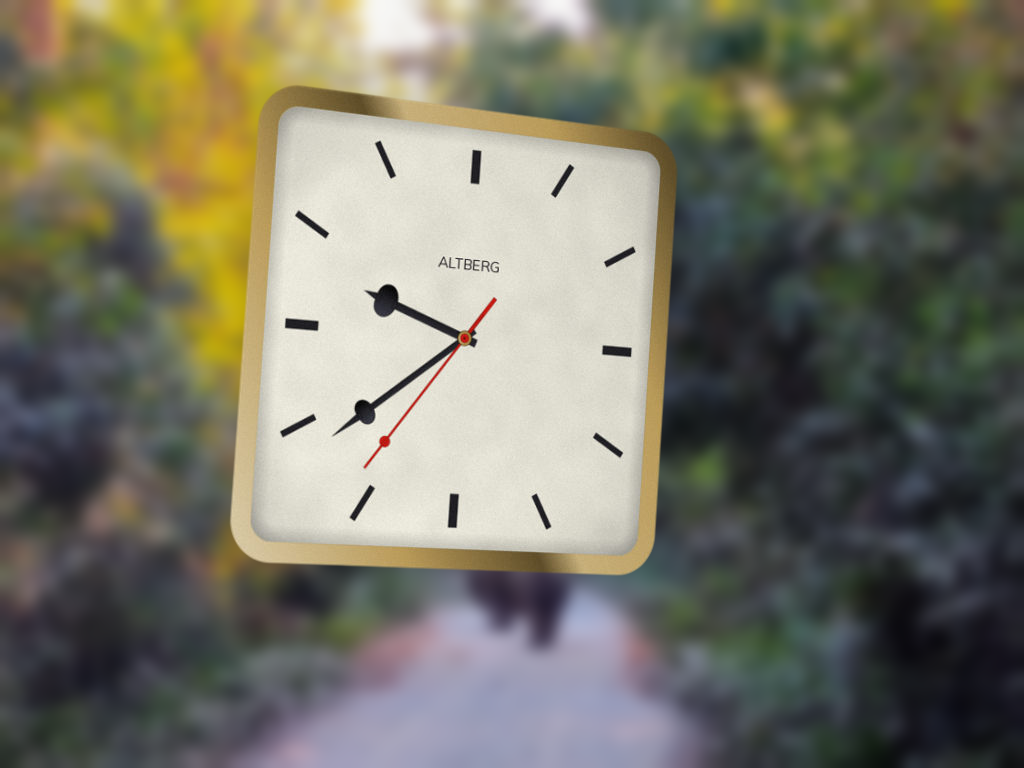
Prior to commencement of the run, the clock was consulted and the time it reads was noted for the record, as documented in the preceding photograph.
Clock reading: 9:38:36
